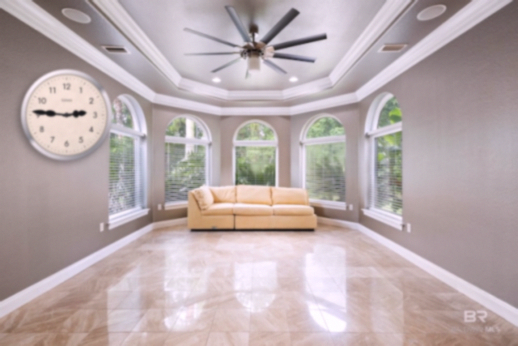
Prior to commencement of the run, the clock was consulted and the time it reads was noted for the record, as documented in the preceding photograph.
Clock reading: 2:46
